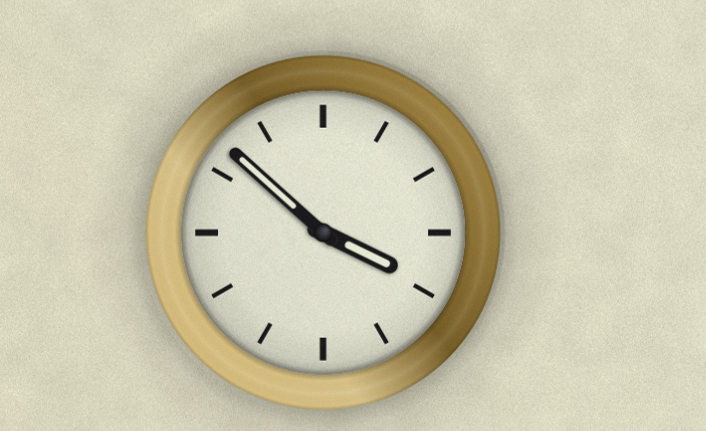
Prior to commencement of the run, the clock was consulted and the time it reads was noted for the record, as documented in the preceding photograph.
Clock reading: 3:52
